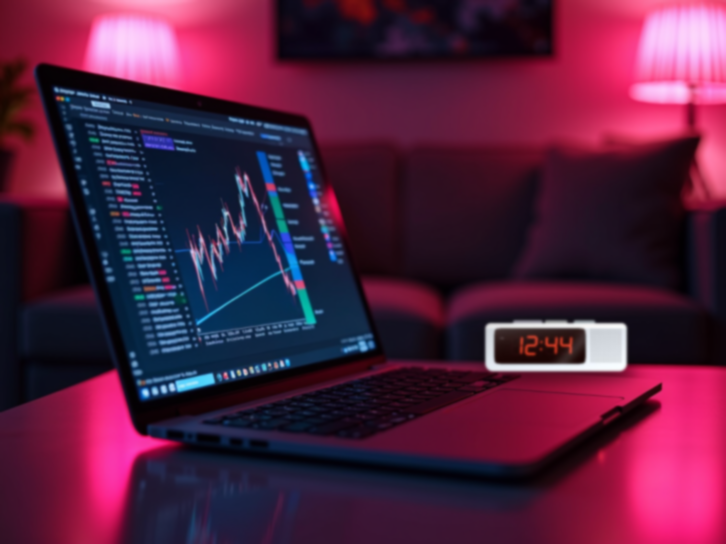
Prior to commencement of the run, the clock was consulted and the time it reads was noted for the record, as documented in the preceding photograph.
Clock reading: 12:44
